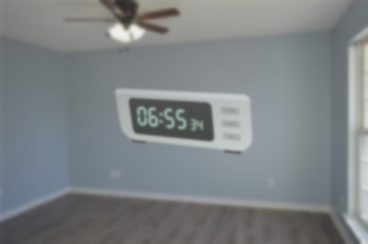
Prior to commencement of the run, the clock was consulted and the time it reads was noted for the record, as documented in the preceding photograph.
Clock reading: 6:55
